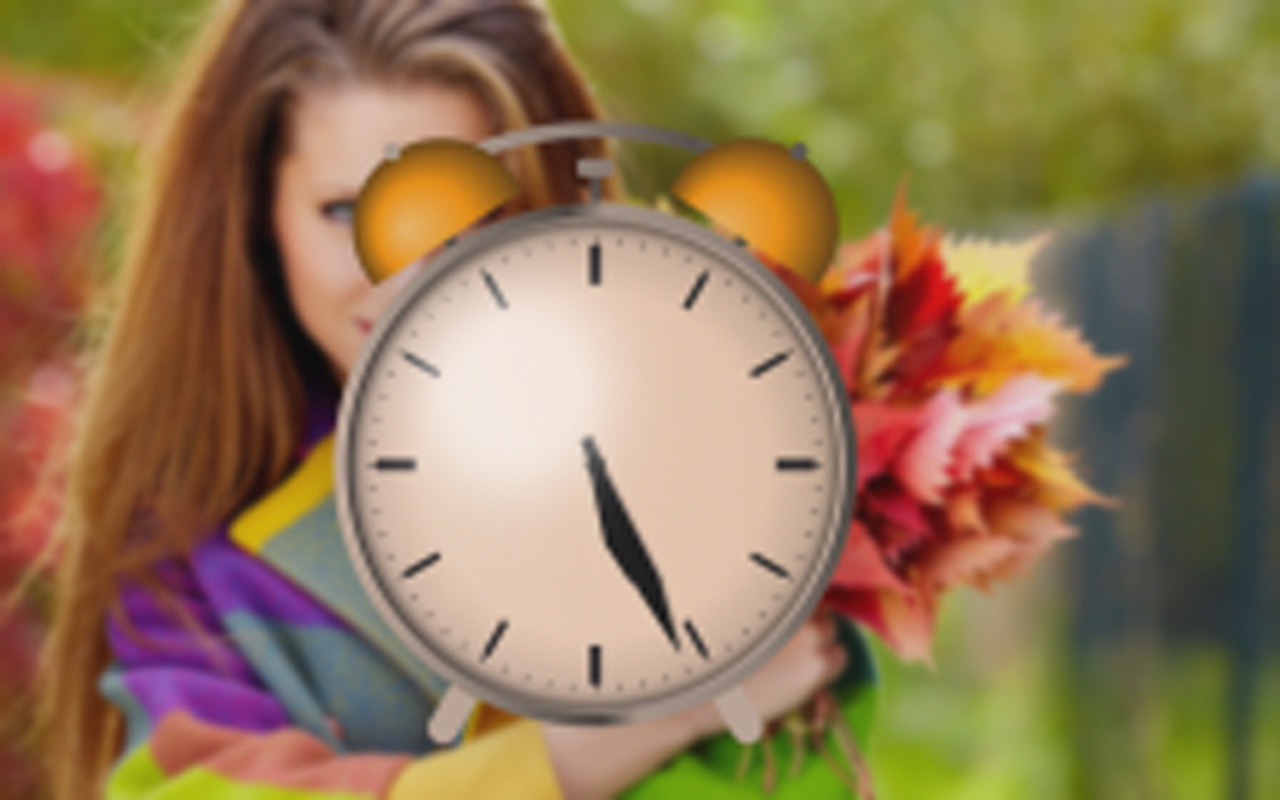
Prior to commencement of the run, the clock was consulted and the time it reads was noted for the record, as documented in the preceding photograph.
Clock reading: 5:26
